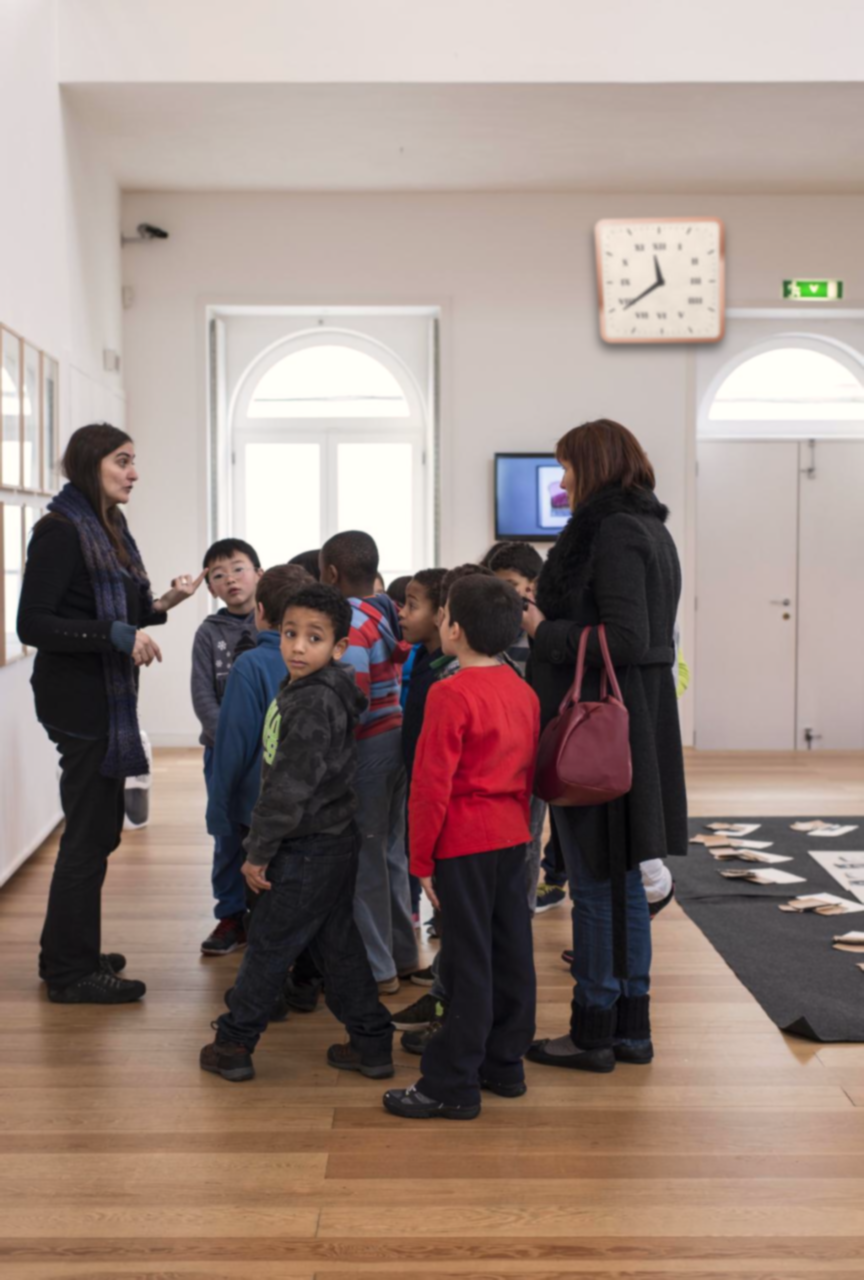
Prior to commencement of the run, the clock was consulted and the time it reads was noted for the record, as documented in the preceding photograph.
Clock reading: 11:39
